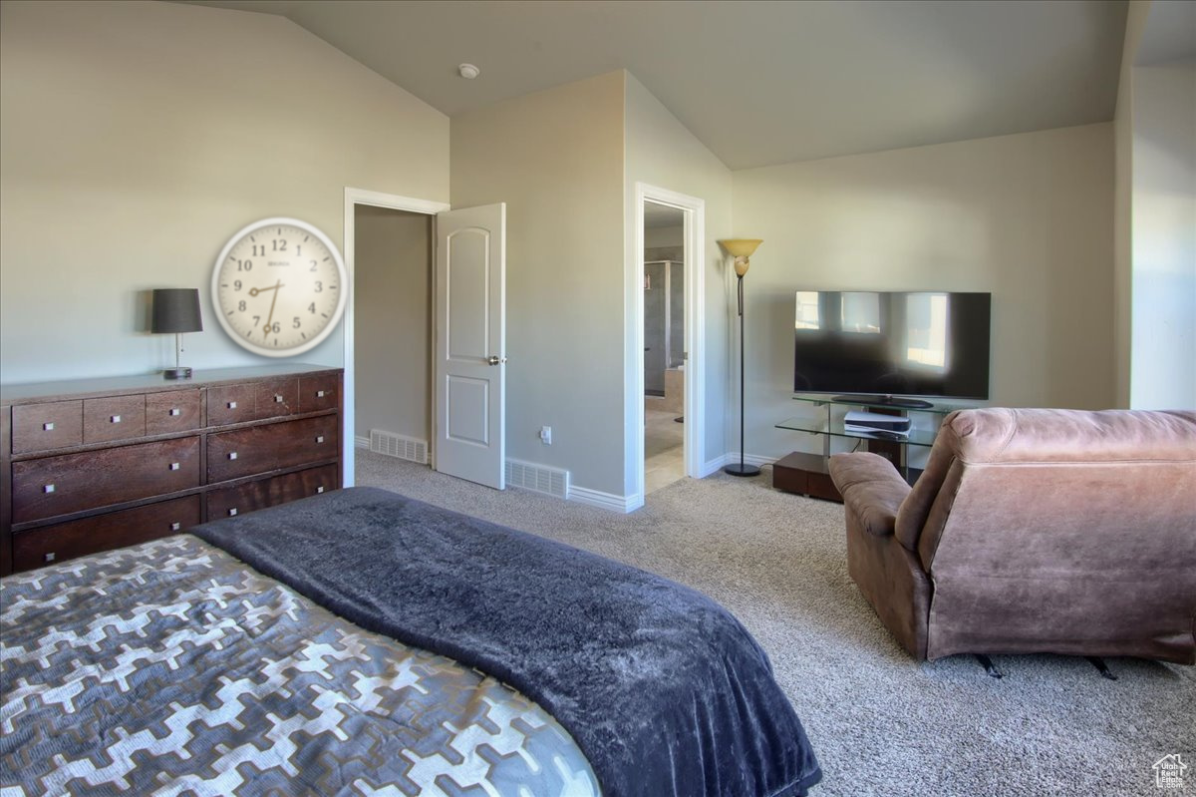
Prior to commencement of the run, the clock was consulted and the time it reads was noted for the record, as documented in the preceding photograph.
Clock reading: 8:32
